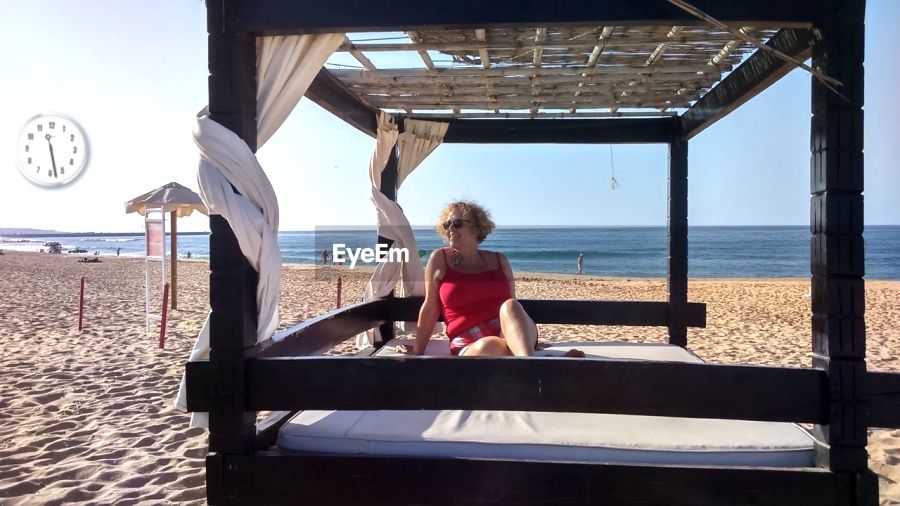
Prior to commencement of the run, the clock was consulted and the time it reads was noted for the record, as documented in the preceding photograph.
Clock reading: 11:28
